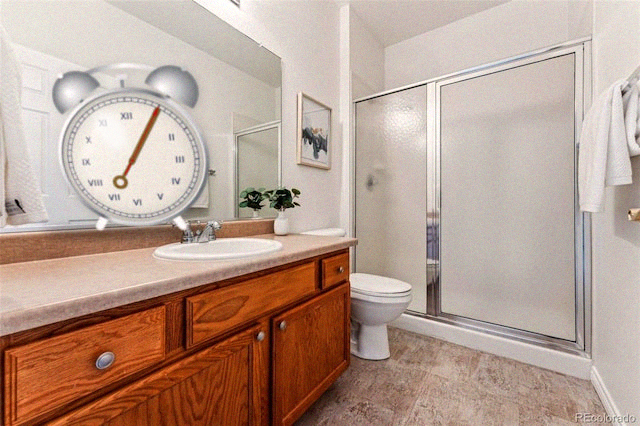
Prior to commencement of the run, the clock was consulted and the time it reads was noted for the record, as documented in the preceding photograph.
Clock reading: 7:05:05
